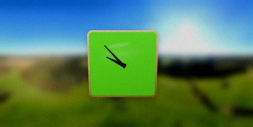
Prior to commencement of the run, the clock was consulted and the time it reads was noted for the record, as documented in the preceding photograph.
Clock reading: 9:53
